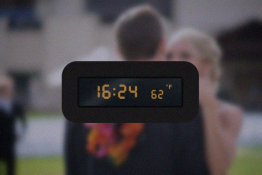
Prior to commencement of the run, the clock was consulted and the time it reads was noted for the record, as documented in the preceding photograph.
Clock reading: 16:24
